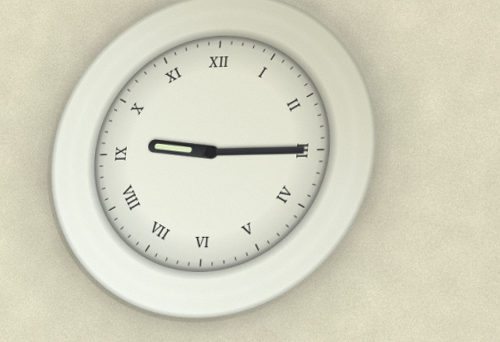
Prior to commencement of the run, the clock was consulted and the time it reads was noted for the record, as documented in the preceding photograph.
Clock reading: 9:15
